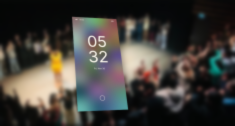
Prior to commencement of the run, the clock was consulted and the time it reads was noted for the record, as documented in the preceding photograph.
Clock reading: 5:32
